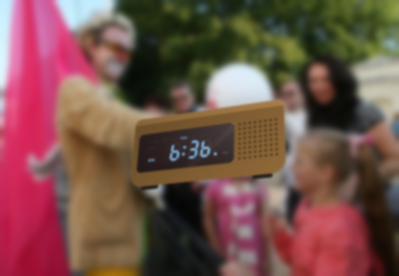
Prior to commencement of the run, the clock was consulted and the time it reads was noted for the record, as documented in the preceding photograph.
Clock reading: 6:36
